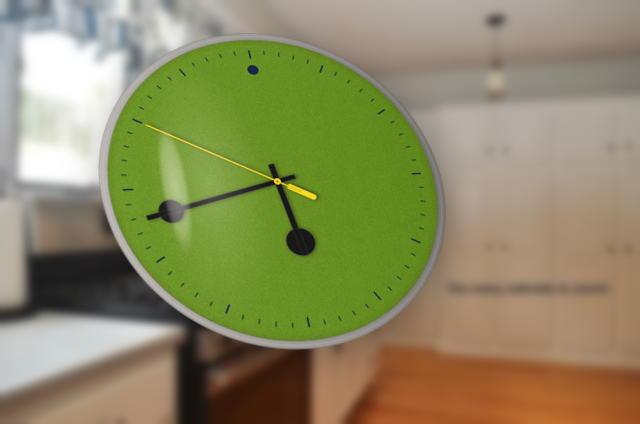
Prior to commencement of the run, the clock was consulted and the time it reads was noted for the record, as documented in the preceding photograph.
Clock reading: 5:42:50
